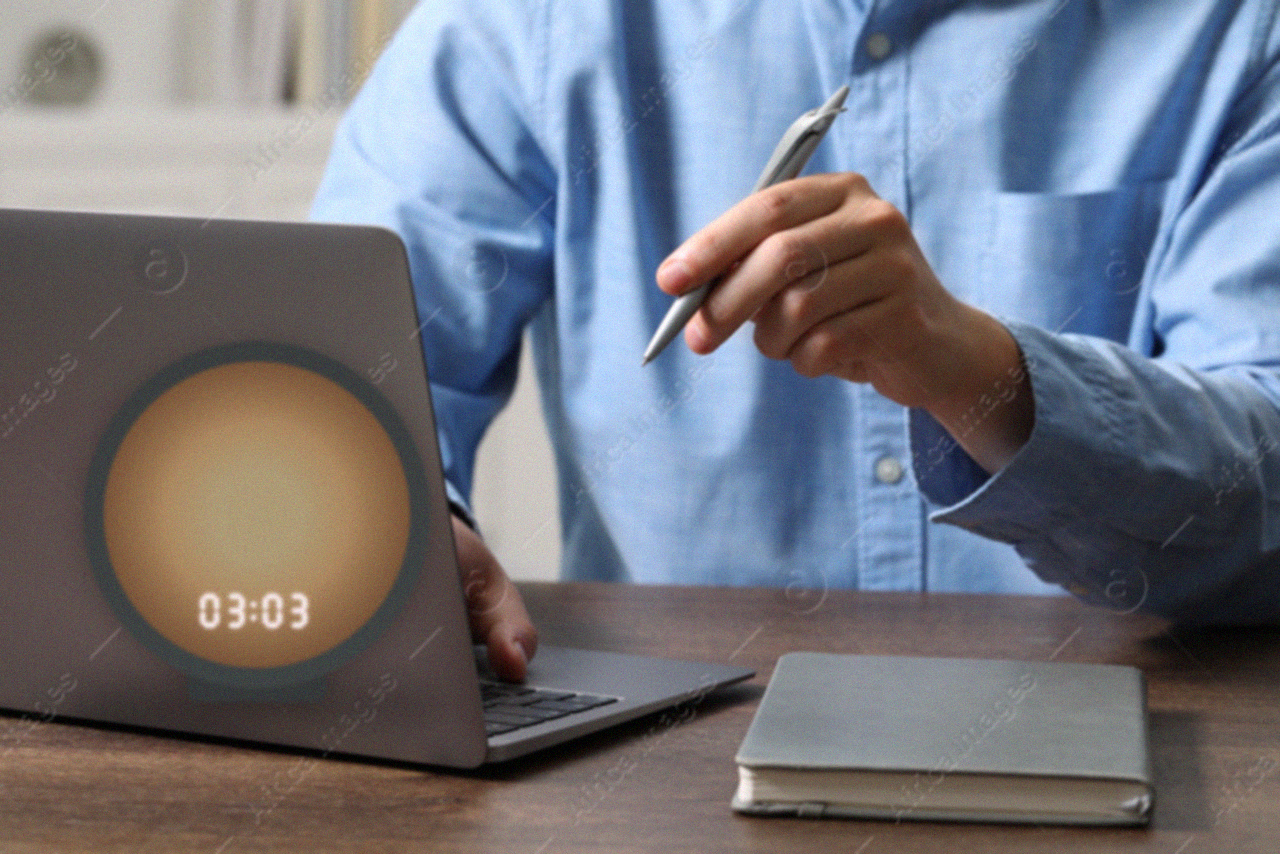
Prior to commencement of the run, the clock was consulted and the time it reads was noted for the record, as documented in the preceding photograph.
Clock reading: 3:03
